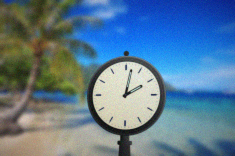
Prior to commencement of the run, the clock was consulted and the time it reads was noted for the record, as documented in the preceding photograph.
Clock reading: 2:02
